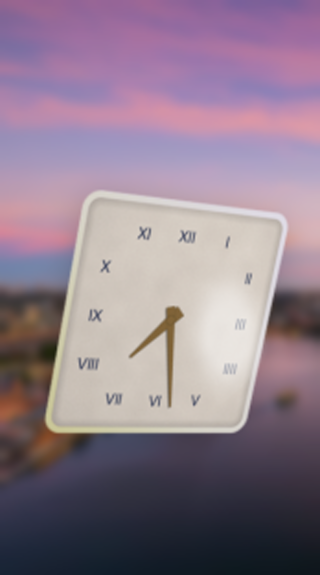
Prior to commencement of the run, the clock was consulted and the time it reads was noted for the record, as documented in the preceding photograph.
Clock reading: 7:28
